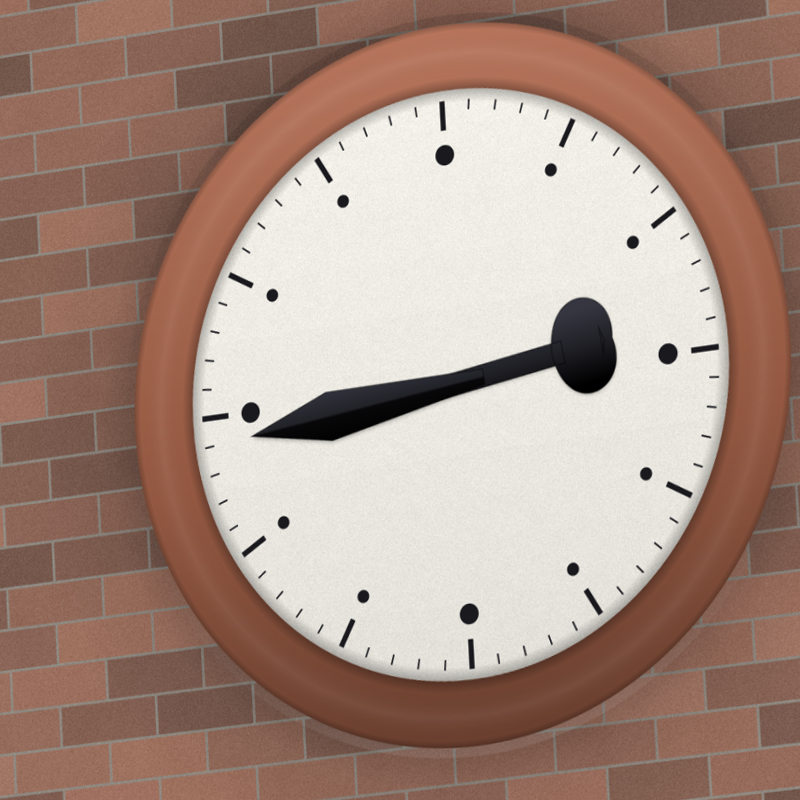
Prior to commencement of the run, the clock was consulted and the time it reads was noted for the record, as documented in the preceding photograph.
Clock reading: 2:44
